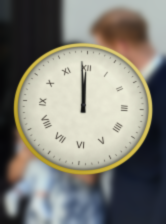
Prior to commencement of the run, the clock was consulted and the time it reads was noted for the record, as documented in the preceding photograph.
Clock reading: 11:59
